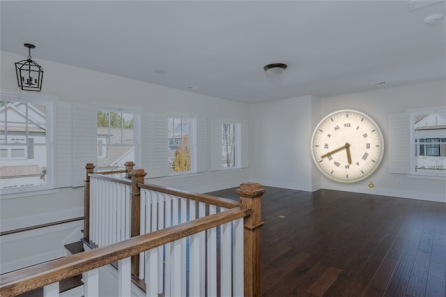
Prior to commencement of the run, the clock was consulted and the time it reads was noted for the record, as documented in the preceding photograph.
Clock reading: 5:41
